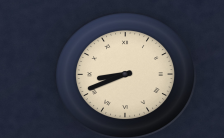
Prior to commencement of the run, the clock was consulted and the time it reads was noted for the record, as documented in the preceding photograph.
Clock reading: 8:41
